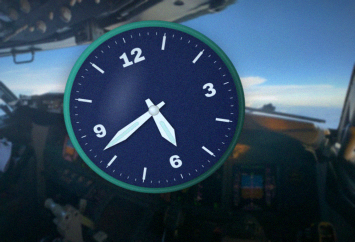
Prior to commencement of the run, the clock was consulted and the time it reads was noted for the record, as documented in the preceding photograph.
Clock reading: 5:42
